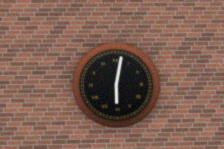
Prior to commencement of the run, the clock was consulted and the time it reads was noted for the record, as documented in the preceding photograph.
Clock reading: 6:02
